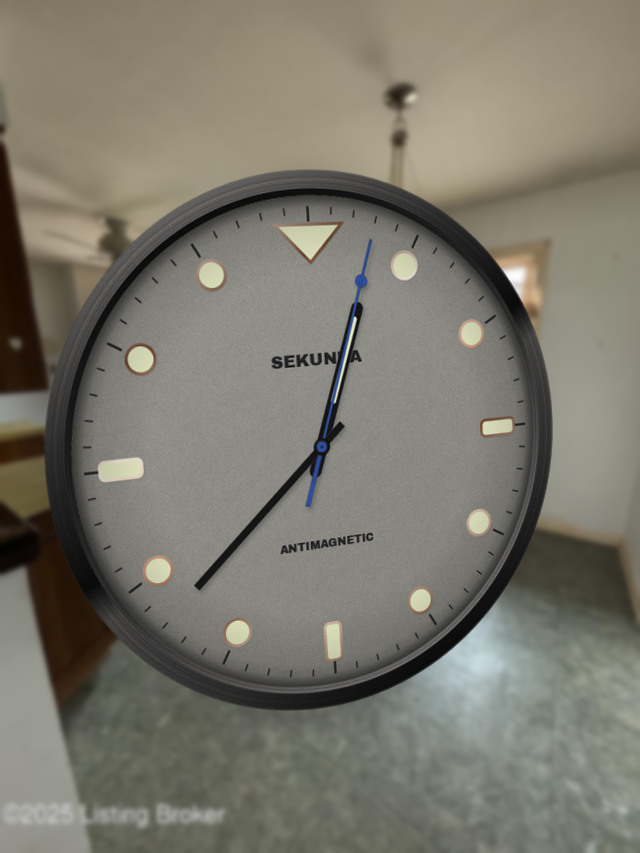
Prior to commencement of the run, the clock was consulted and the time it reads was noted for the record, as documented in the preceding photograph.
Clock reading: 12:38:03
